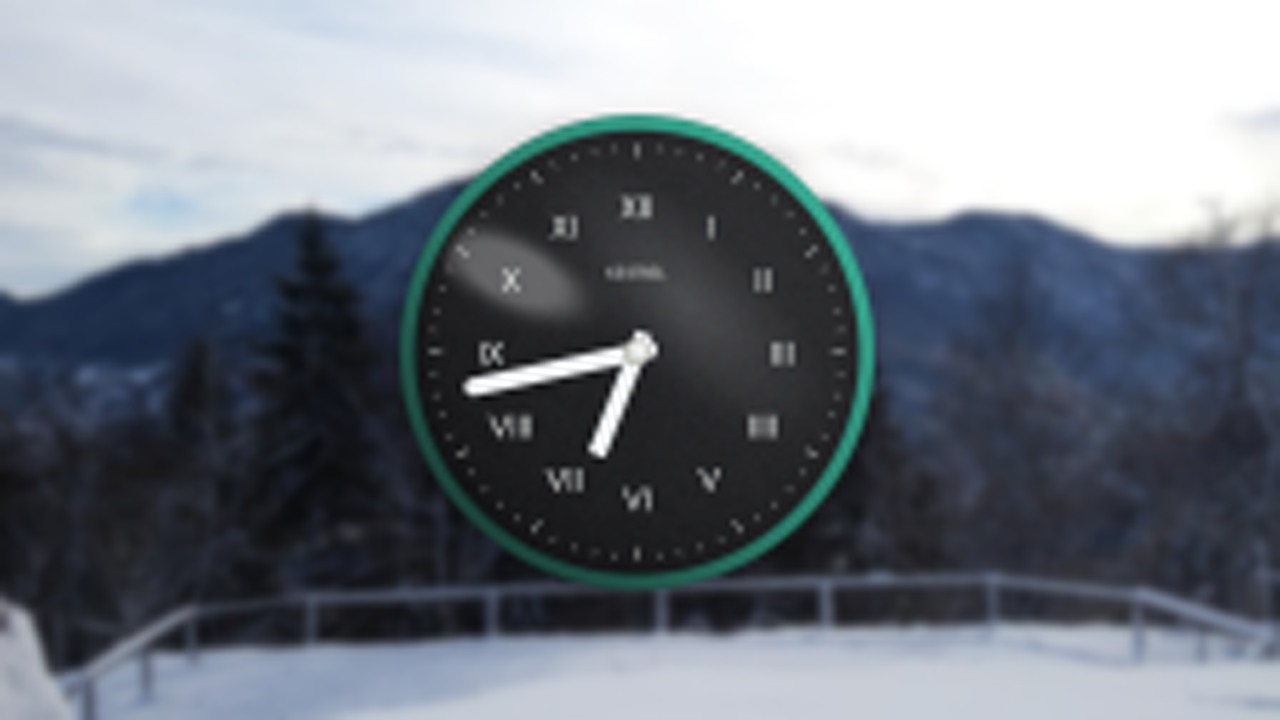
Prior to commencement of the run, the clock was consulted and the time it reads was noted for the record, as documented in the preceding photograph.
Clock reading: 6:43
